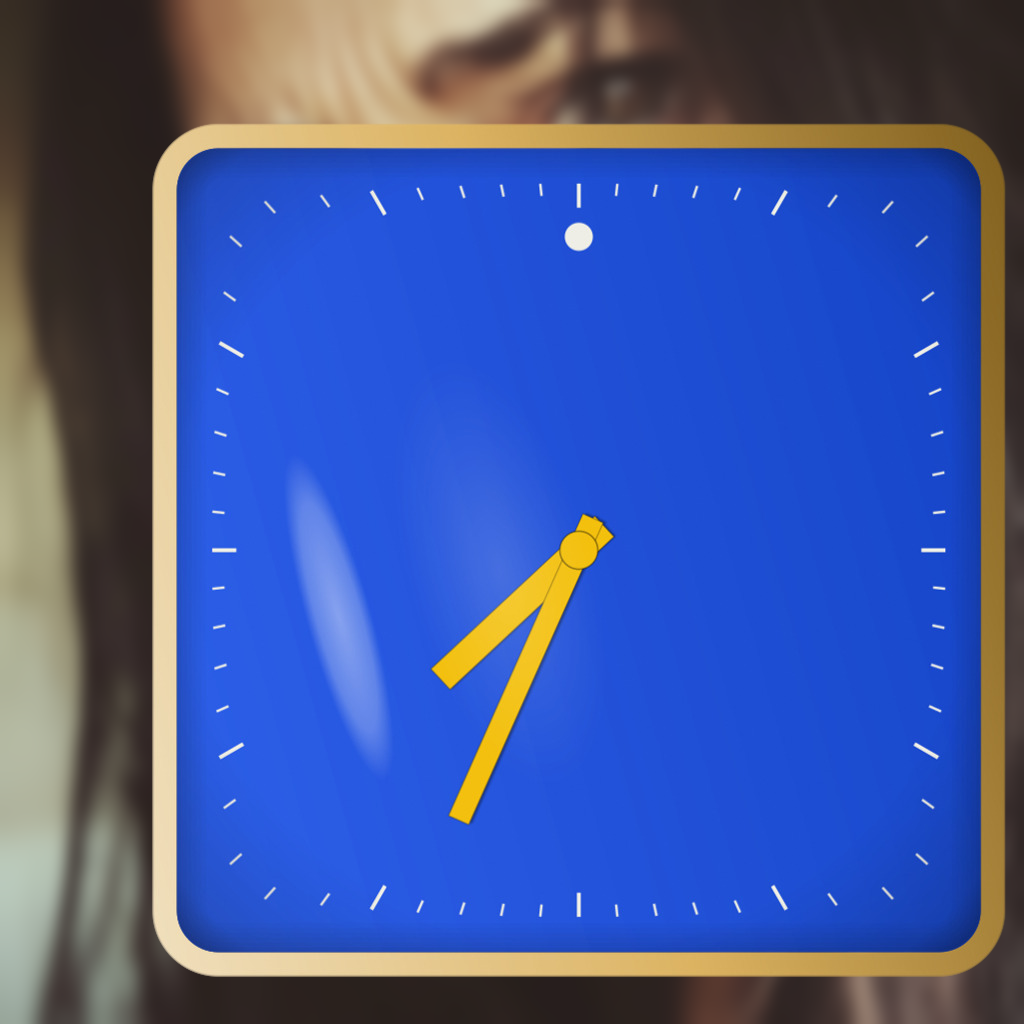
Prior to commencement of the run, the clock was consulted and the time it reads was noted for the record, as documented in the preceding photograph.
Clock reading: 7:34
